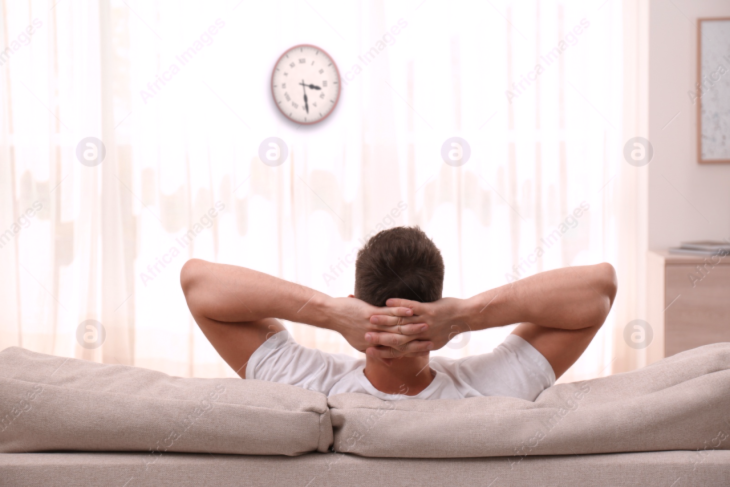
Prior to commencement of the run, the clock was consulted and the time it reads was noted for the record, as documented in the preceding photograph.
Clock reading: 3:29
